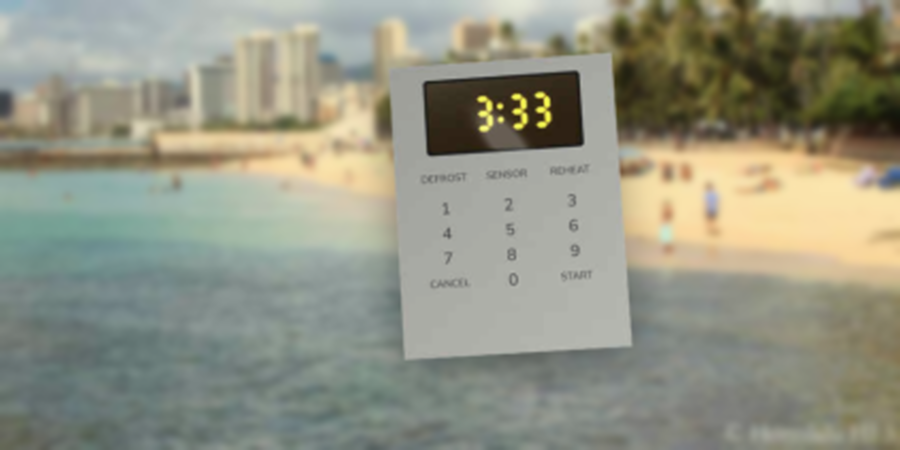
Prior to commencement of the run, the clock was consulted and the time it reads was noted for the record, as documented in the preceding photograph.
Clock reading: 3:33
